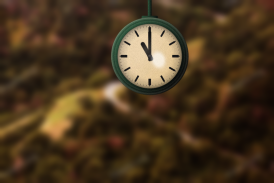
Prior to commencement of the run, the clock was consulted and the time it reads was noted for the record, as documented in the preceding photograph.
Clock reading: 11:00
